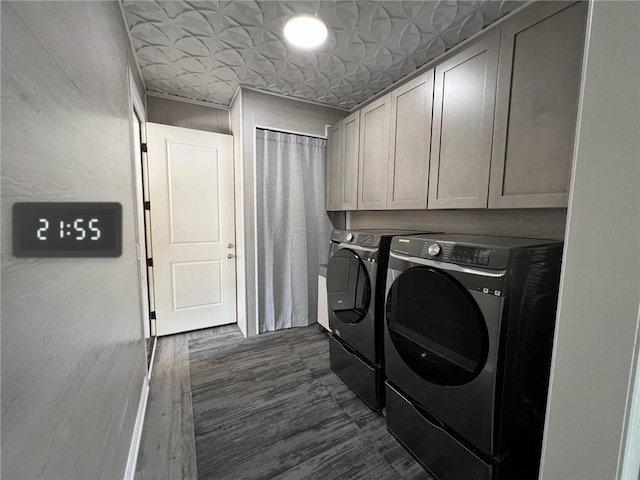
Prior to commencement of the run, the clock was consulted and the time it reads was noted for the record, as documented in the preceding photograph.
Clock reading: 21:55
